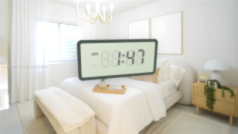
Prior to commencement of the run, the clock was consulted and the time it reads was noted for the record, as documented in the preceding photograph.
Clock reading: 1:47
